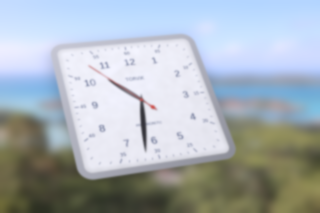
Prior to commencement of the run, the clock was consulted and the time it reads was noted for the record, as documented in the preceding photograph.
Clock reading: 10:31:53
